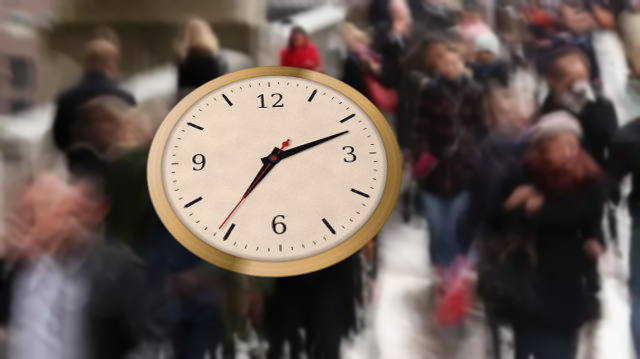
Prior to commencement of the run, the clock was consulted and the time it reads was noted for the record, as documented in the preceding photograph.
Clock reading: 7:11:36
